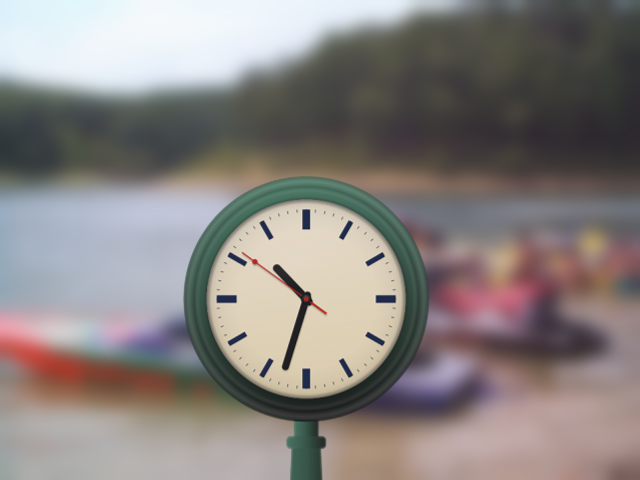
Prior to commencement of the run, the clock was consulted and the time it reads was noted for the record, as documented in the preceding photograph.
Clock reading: 10:32:51
